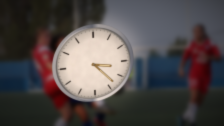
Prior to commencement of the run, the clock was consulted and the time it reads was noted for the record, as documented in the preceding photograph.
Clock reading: 3:23
